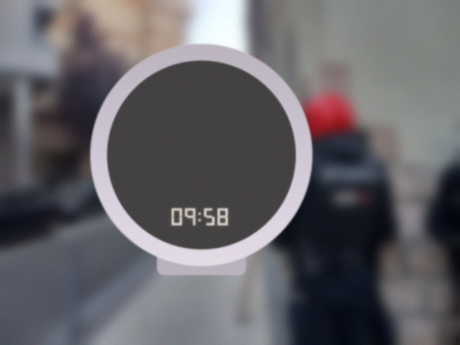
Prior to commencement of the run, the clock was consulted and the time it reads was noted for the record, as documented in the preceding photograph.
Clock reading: 9:58
